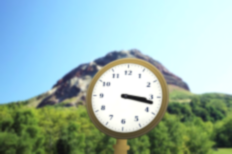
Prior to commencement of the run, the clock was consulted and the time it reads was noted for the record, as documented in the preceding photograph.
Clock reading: 3:17
